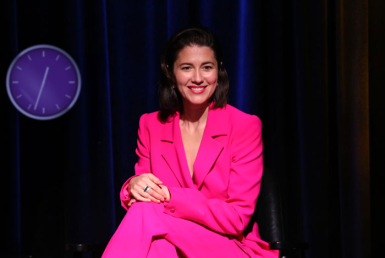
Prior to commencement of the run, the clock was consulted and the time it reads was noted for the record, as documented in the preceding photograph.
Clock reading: 12:33
